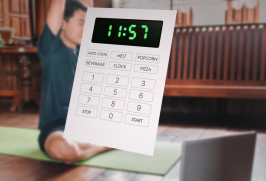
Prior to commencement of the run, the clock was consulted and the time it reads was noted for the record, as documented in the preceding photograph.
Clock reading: 11:57
